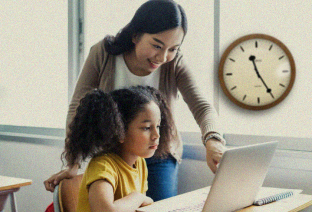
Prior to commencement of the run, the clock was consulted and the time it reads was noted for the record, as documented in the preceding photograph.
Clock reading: 11:25
